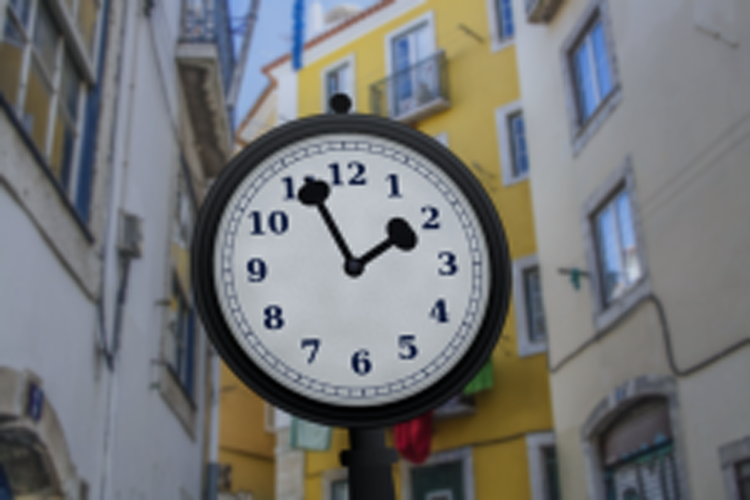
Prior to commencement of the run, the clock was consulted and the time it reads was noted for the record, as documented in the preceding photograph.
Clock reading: 1:56
